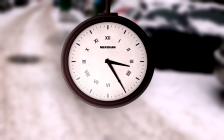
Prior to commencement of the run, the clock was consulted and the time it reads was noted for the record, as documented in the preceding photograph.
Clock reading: 3:25
